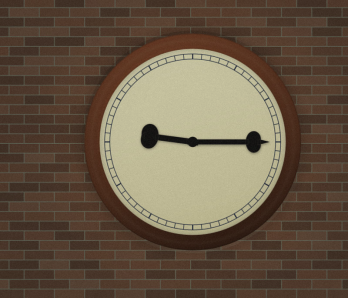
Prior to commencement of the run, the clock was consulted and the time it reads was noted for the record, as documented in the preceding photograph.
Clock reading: 9:15
